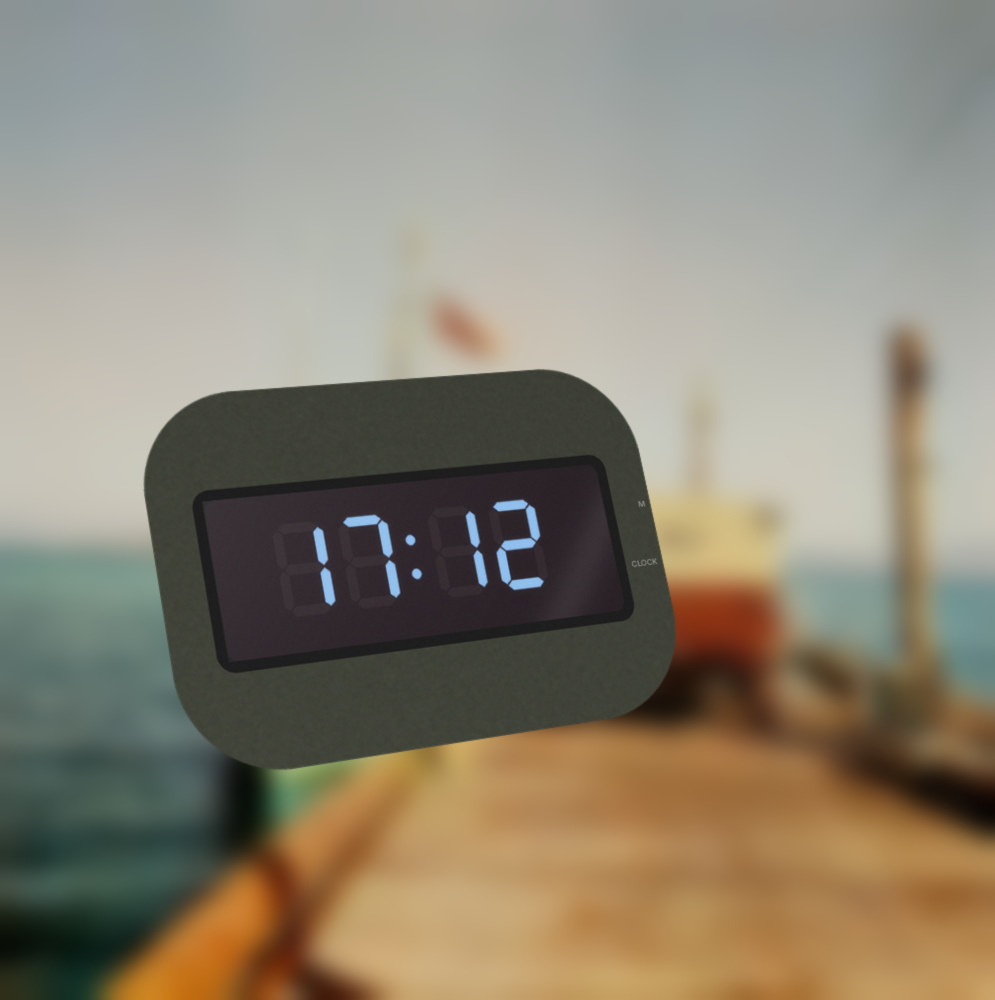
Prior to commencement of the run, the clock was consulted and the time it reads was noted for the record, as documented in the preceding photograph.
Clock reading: 17:12
